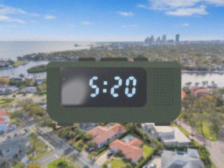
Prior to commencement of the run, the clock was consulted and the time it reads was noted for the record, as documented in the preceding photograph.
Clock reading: 5:20
